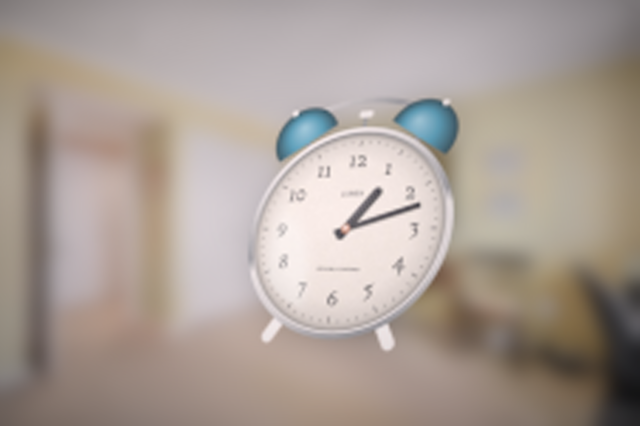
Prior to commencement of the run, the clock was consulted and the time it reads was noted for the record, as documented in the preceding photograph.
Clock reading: 1:12
